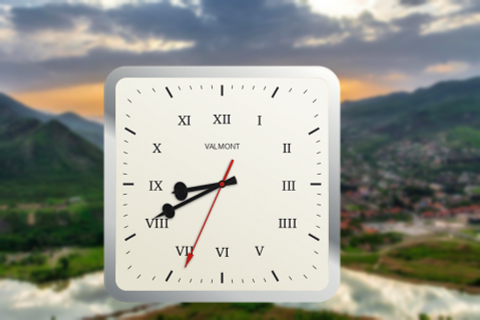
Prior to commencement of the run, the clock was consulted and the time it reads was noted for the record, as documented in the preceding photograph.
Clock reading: 8:40:34
